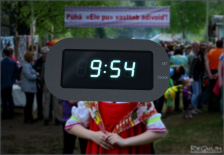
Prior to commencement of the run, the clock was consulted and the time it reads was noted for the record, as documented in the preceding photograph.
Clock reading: 9:54
